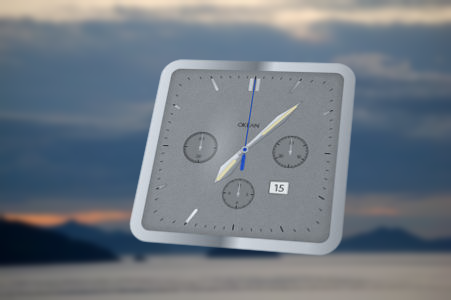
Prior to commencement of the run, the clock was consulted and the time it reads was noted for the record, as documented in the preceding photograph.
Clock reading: 7:07
